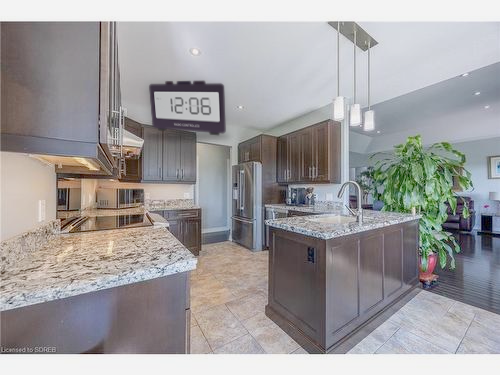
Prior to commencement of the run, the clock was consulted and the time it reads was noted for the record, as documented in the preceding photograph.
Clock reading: 12:06
